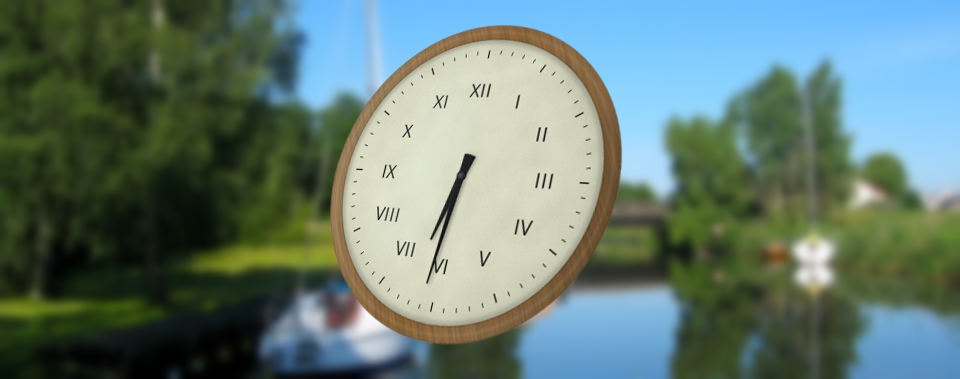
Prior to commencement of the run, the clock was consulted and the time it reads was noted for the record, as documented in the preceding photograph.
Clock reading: 6:31
